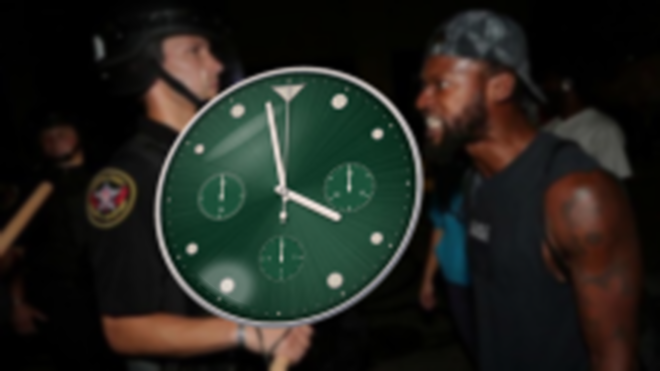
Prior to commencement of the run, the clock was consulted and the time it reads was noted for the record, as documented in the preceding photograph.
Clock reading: 3:58
